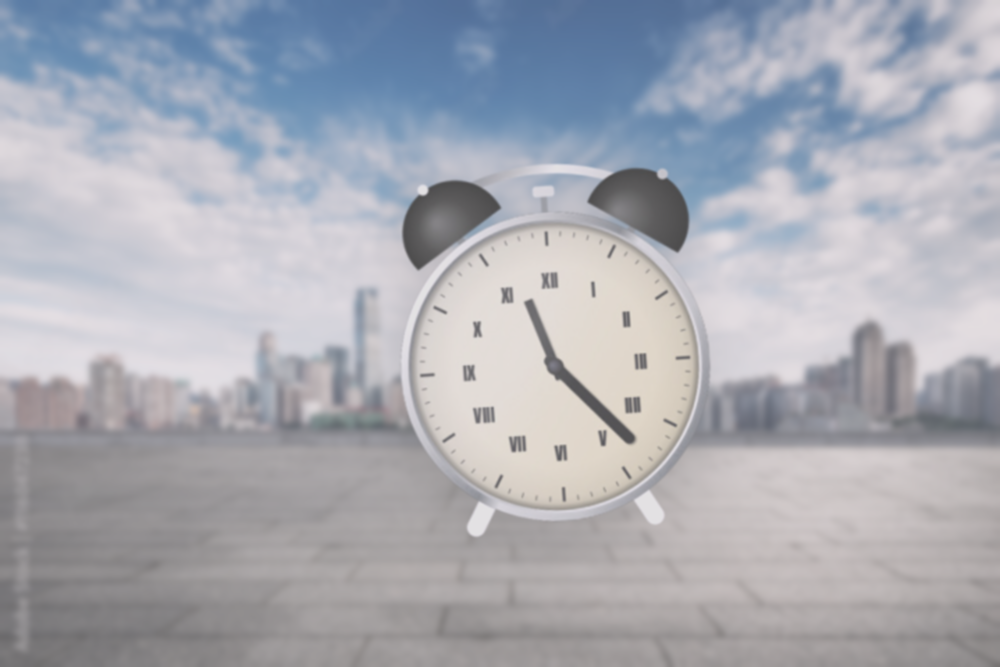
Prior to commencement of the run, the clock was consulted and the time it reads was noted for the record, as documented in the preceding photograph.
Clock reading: 11:23
